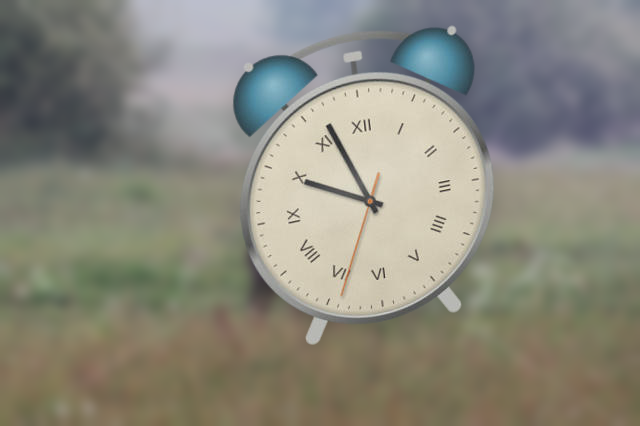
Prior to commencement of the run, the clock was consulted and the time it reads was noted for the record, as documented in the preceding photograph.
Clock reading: 9:56:34
